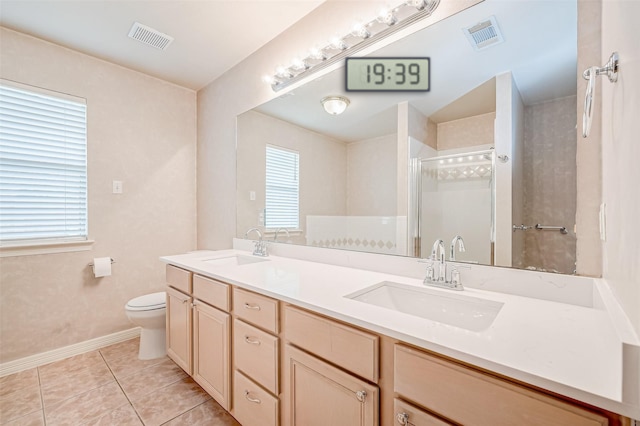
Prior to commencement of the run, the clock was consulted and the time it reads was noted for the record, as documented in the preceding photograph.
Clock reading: 19:39
